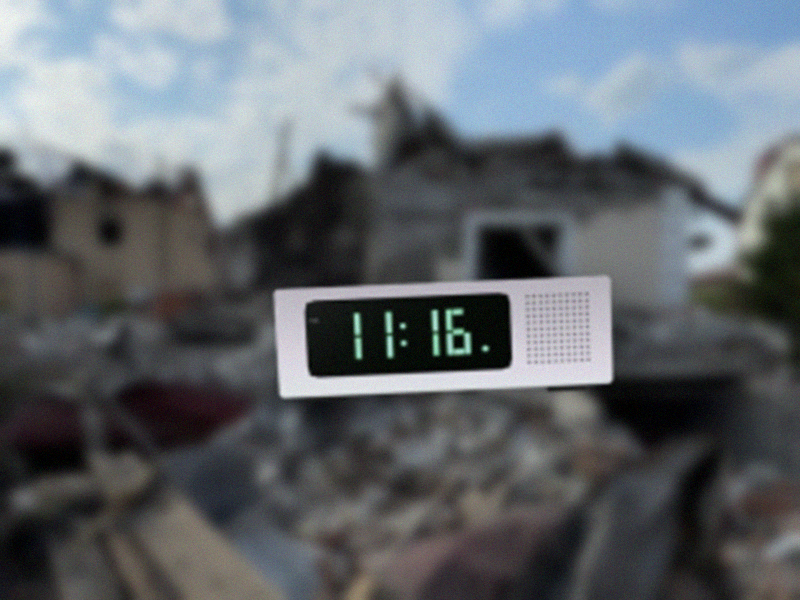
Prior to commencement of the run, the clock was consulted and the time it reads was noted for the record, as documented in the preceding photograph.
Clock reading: 11:16
